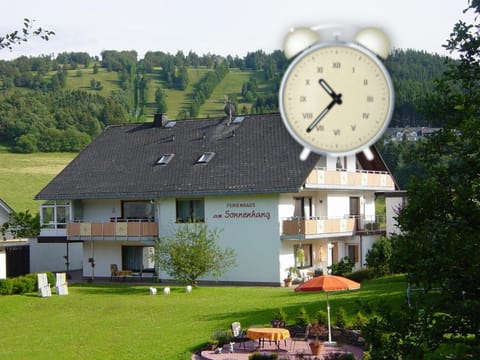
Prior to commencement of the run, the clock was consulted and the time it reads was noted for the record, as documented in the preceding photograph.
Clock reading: 10:37
